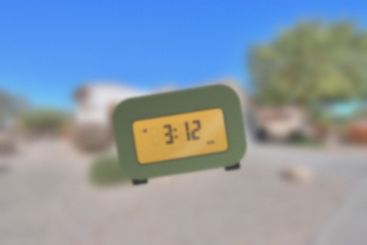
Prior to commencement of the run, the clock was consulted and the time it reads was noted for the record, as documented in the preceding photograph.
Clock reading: 3:12
